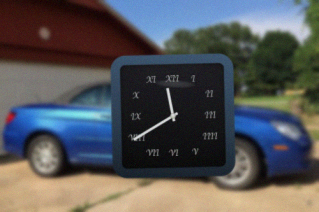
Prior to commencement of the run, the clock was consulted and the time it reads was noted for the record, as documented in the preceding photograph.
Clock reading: 11:40
